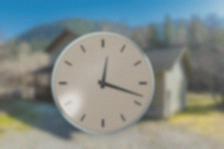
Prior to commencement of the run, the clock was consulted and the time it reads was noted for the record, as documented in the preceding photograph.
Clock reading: 12:18
